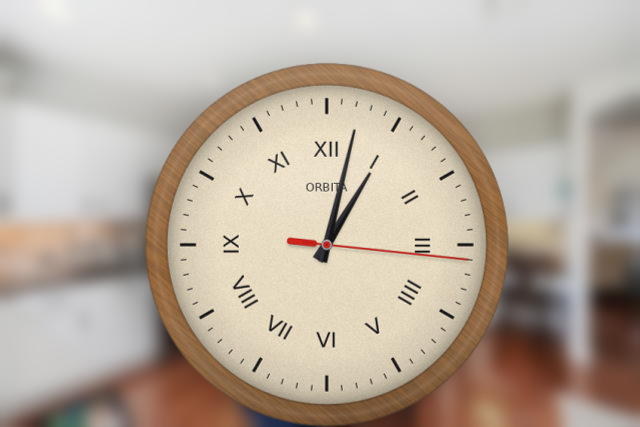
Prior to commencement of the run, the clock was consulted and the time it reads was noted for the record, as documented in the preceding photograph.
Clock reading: 1:02:16
